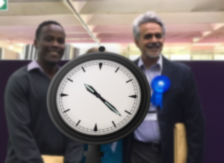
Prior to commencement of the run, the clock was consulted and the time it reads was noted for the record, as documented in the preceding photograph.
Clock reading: 10:22
